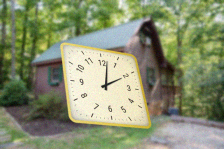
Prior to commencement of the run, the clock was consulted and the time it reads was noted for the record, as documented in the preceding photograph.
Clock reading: 2:02
